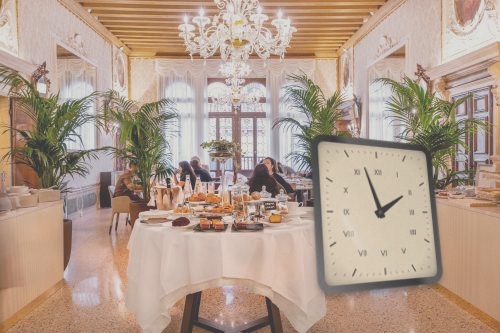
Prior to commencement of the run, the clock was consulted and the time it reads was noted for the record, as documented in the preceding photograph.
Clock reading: 1:57
